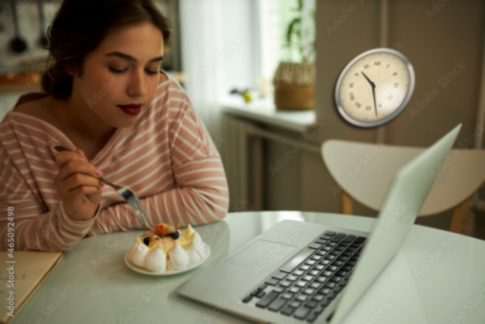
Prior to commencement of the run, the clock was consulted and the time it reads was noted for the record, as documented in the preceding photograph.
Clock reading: 10:27
